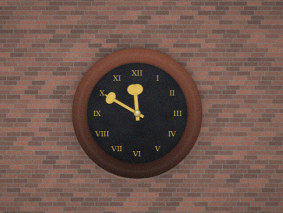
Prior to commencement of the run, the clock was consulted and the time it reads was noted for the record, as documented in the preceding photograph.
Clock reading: 11:50
